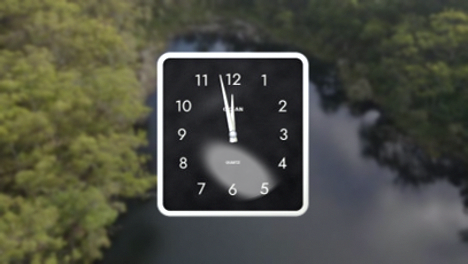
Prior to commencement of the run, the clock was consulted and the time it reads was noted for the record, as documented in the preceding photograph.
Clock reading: 11:58
